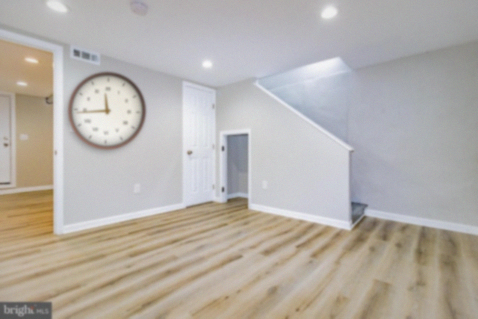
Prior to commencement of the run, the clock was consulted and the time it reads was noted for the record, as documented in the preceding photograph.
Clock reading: 11:44
